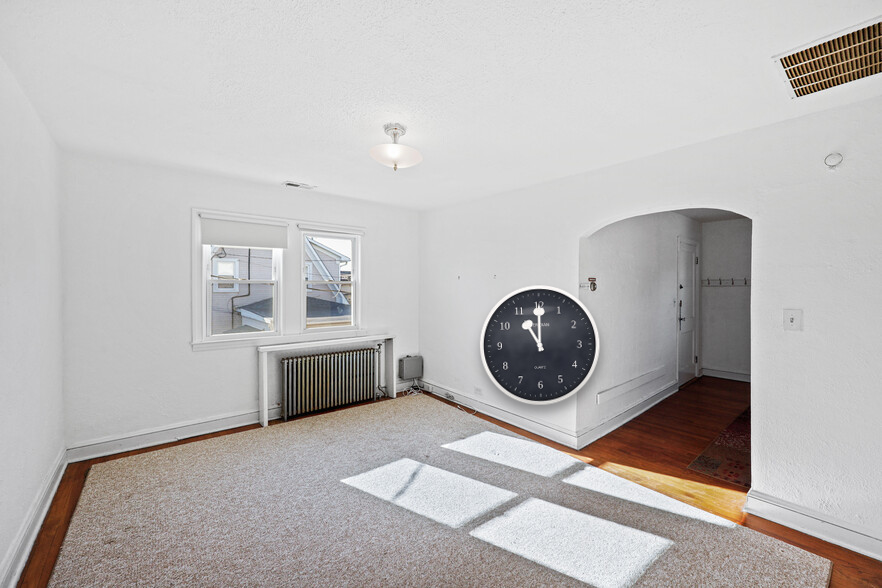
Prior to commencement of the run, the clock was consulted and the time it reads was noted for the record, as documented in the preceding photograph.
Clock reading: 11:00
